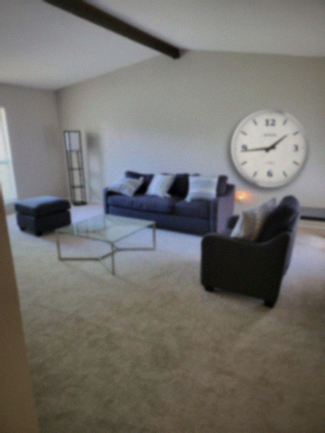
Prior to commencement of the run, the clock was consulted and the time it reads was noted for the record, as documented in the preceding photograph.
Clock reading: 1:44
